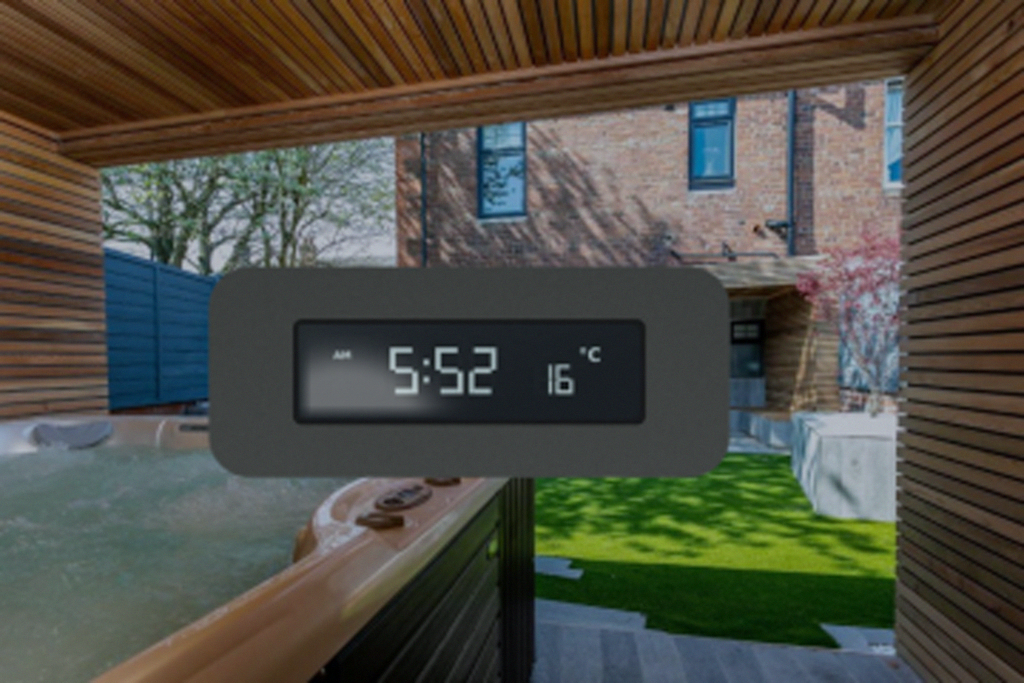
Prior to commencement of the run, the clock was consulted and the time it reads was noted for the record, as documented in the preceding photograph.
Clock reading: 5:52
